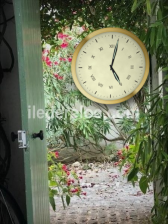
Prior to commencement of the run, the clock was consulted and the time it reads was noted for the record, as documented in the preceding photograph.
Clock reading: 5:02
